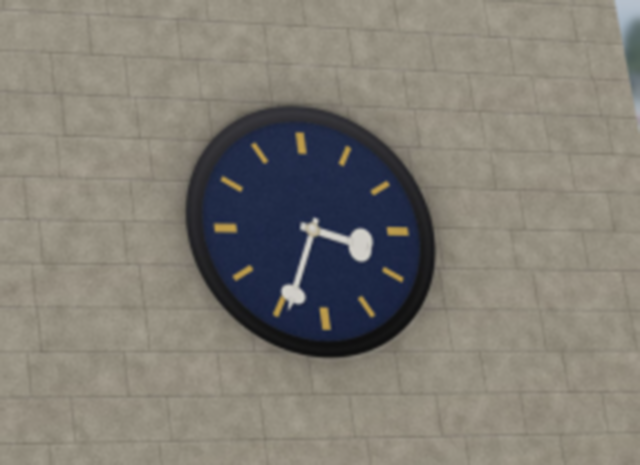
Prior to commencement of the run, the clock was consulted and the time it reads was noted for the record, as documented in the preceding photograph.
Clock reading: 3:34
